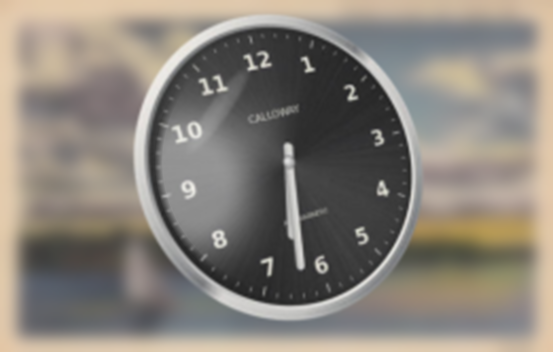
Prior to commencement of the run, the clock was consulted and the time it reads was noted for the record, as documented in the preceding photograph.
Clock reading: 6:32
